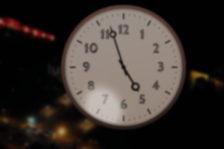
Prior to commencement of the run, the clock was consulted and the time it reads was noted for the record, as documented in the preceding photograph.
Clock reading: 4:57
